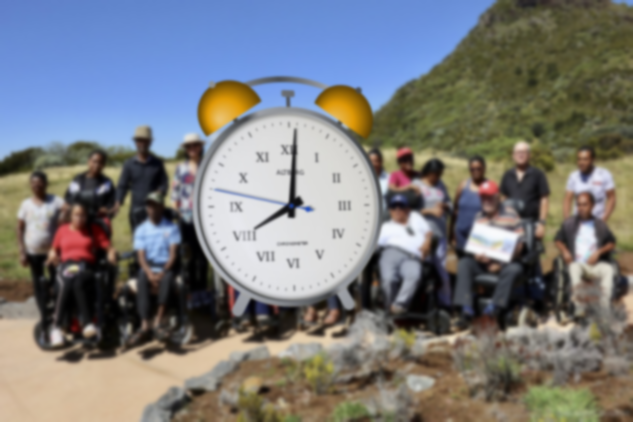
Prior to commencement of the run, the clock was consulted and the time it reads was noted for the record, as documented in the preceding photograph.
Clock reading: 8:00:47
